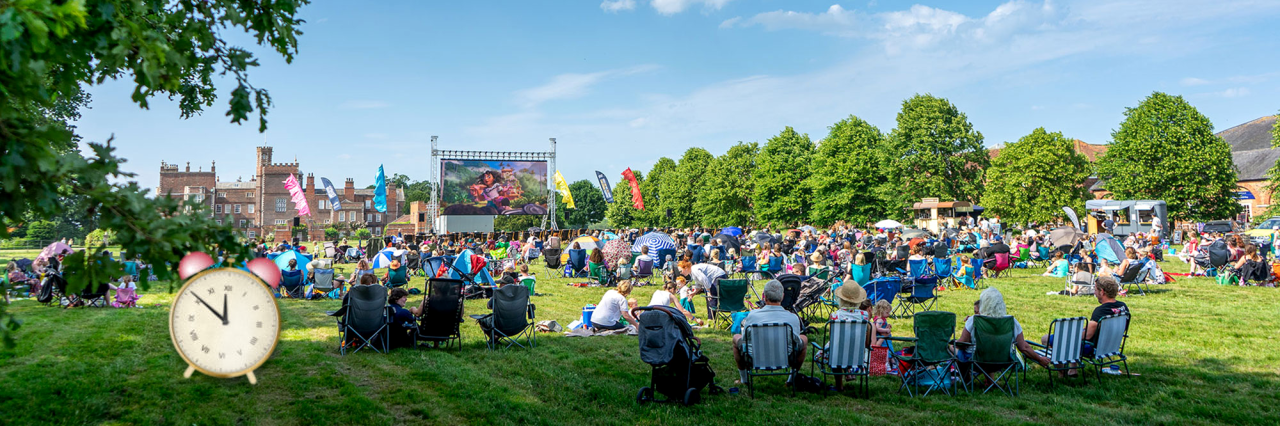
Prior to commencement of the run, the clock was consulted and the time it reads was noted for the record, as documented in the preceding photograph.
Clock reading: 11:51
